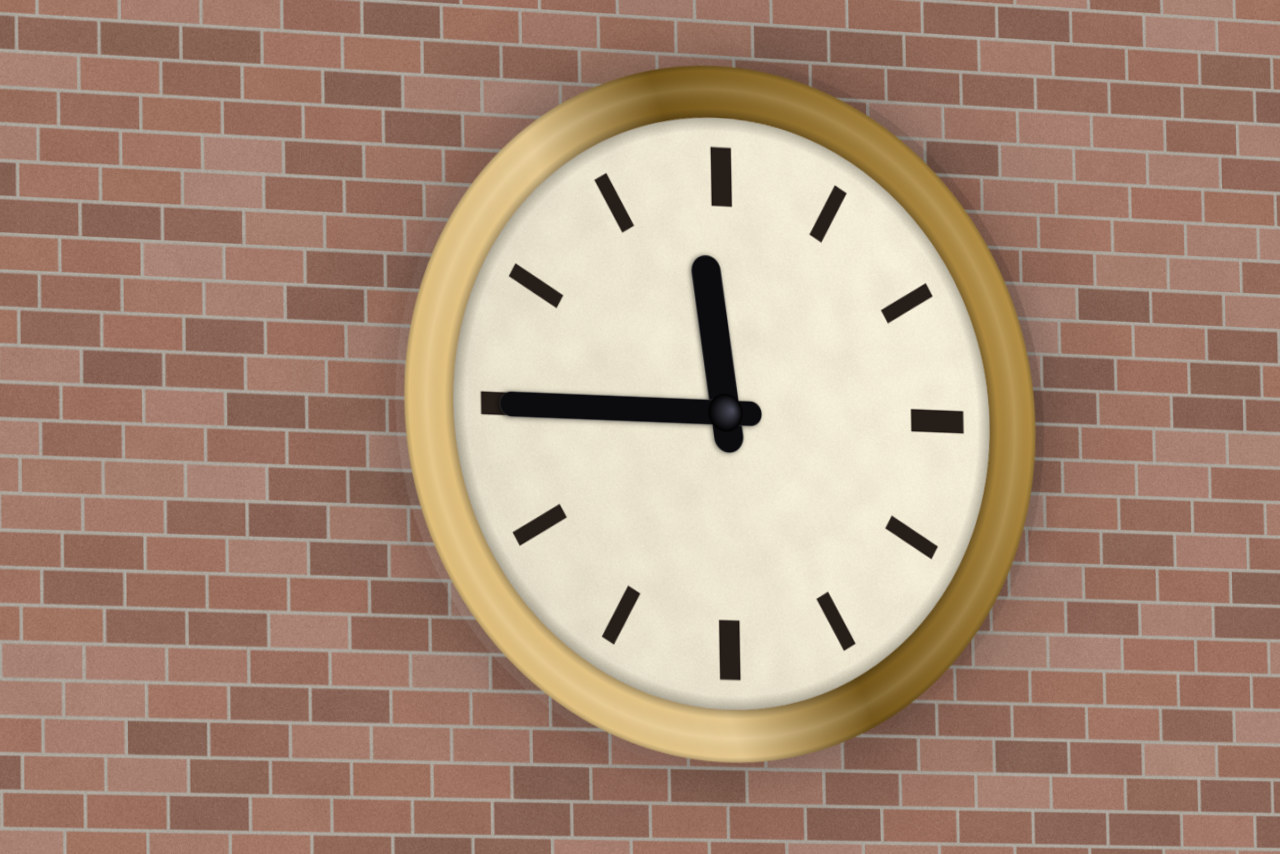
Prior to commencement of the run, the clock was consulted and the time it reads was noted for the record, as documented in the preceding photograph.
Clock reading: 11:45
